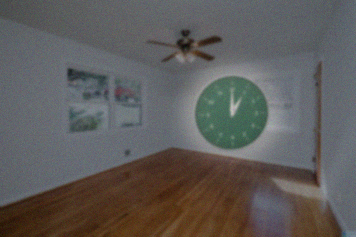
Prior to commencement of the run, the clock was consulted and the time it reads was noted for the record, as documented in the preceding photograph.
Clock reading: 1:00
